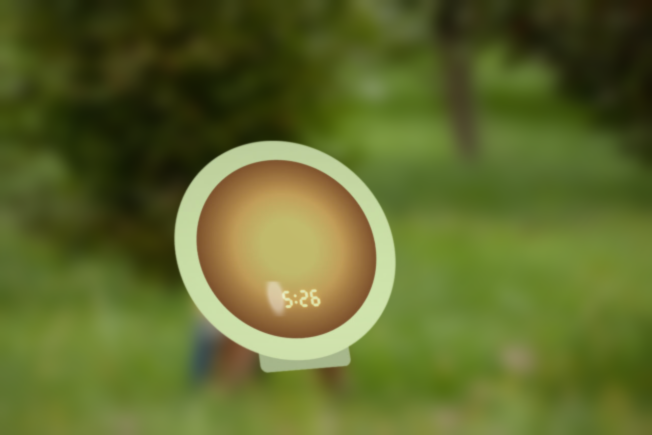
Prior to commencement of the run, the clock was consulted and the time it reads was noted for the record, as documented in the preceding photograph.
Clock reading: 5:26
